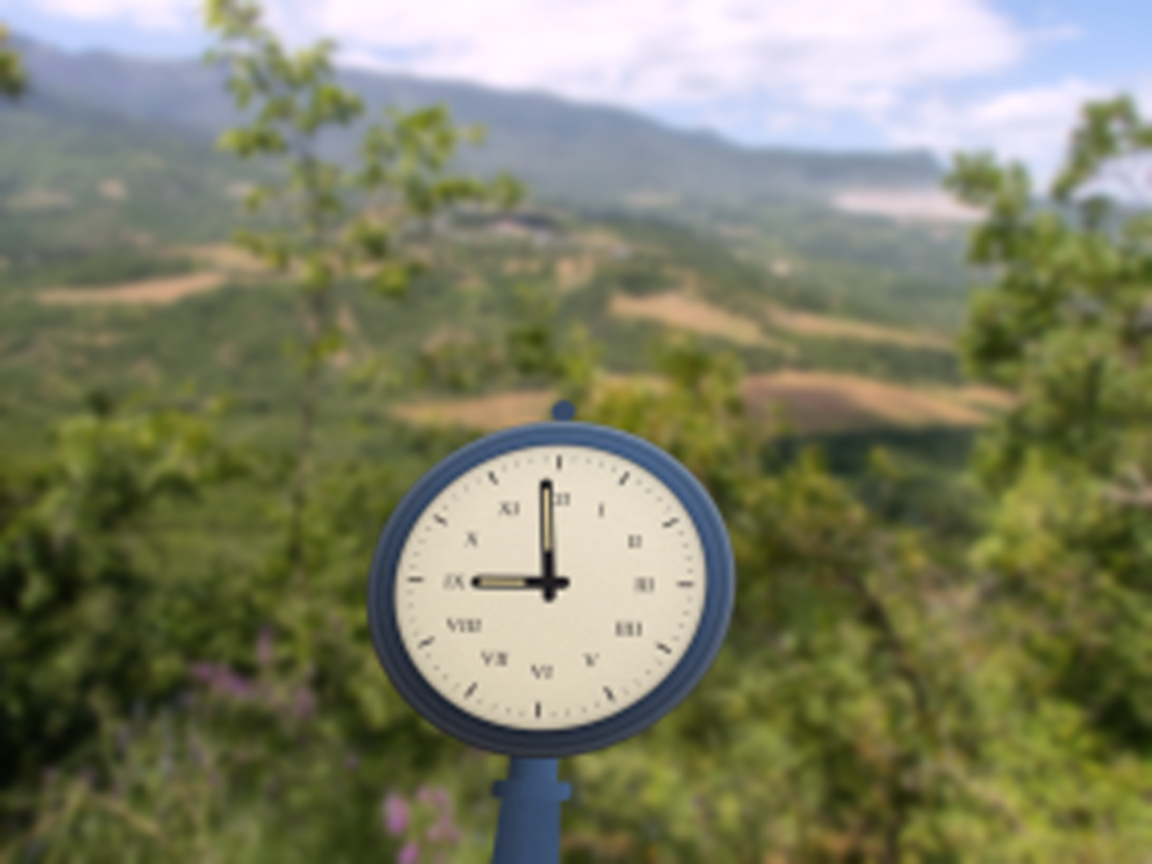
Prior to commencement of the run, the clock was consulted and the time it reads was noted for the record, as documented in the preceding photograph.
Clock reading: 8:59
